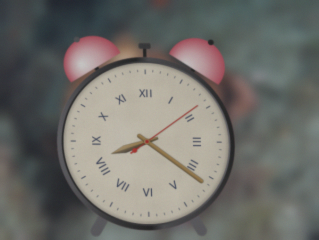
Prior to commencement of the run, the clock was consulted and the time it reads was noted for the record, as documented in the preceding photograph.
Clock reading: 8:21:09
